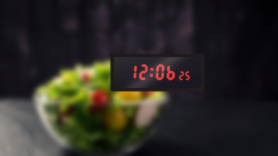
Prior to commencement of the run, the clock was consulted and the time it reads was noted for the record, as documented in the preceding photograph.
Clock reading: 12:06:25
